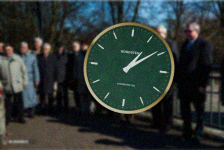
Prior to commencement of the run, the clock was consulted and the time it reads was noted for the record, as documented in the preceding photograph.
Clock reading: 1:09
